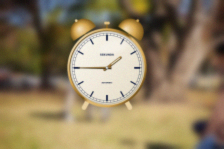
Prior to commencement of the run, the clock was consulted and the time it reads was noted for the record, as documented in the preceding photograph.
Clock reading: 1:45
